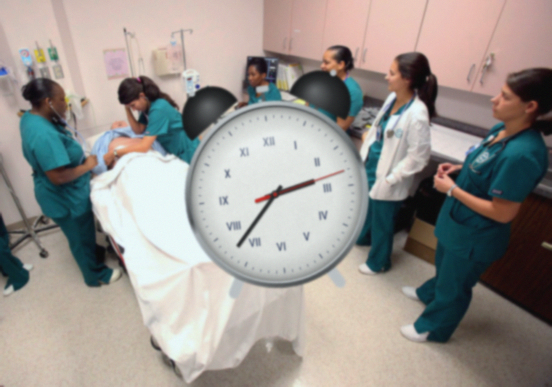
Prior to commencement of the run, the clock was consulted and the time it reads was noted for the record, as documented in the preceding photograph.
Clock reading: 2:37:13
